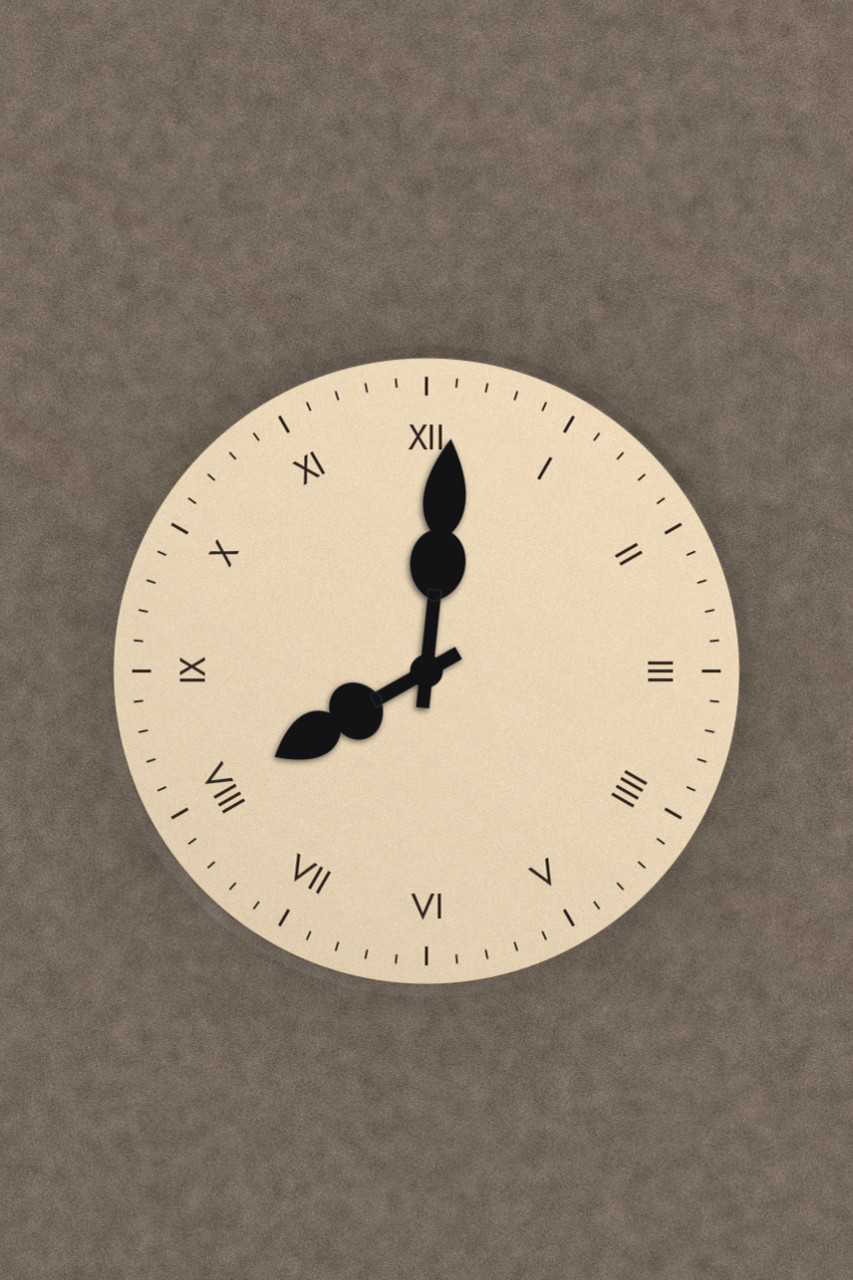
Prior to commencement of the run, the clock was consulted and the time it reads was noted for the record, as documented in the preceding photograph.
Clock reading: 8:01
